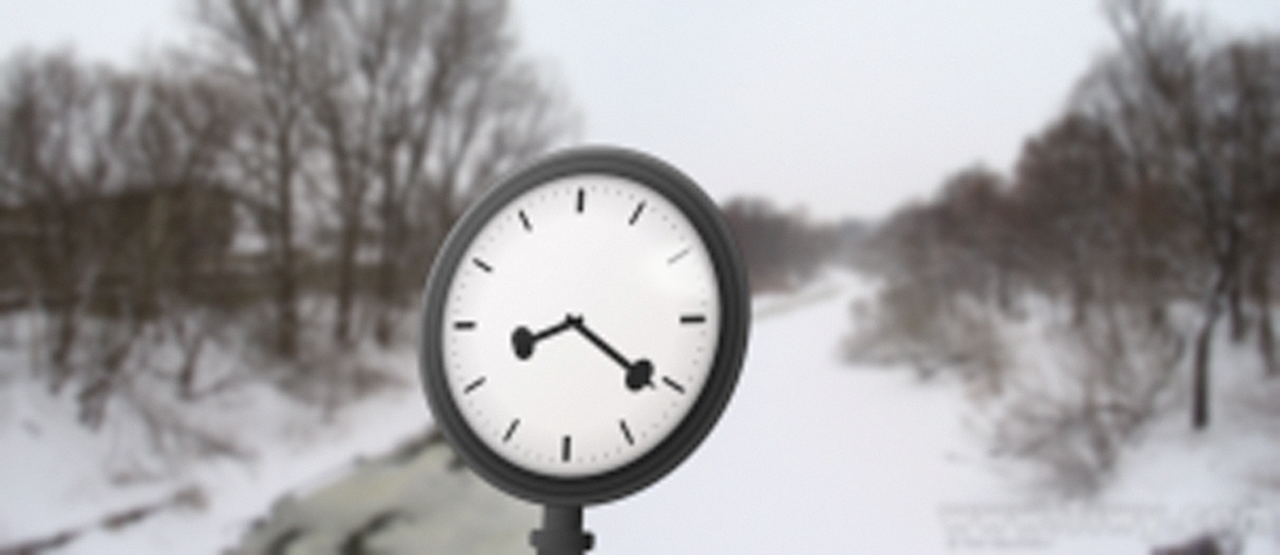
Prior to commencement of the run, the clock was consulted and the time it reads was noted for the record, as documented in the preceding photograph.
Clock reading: 8:21
